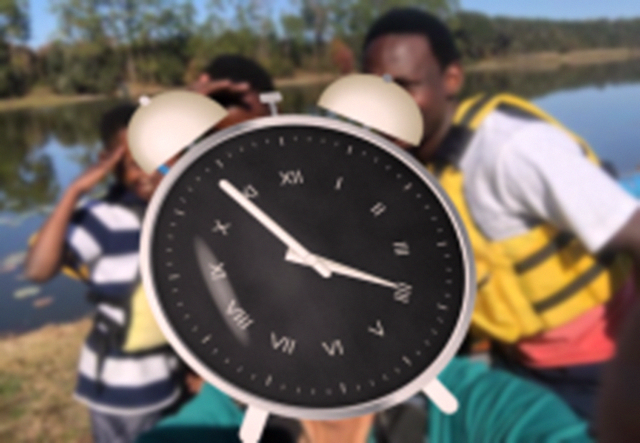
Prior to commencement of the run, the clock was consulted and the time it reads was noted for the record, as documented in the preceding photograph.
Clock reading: 3:54
